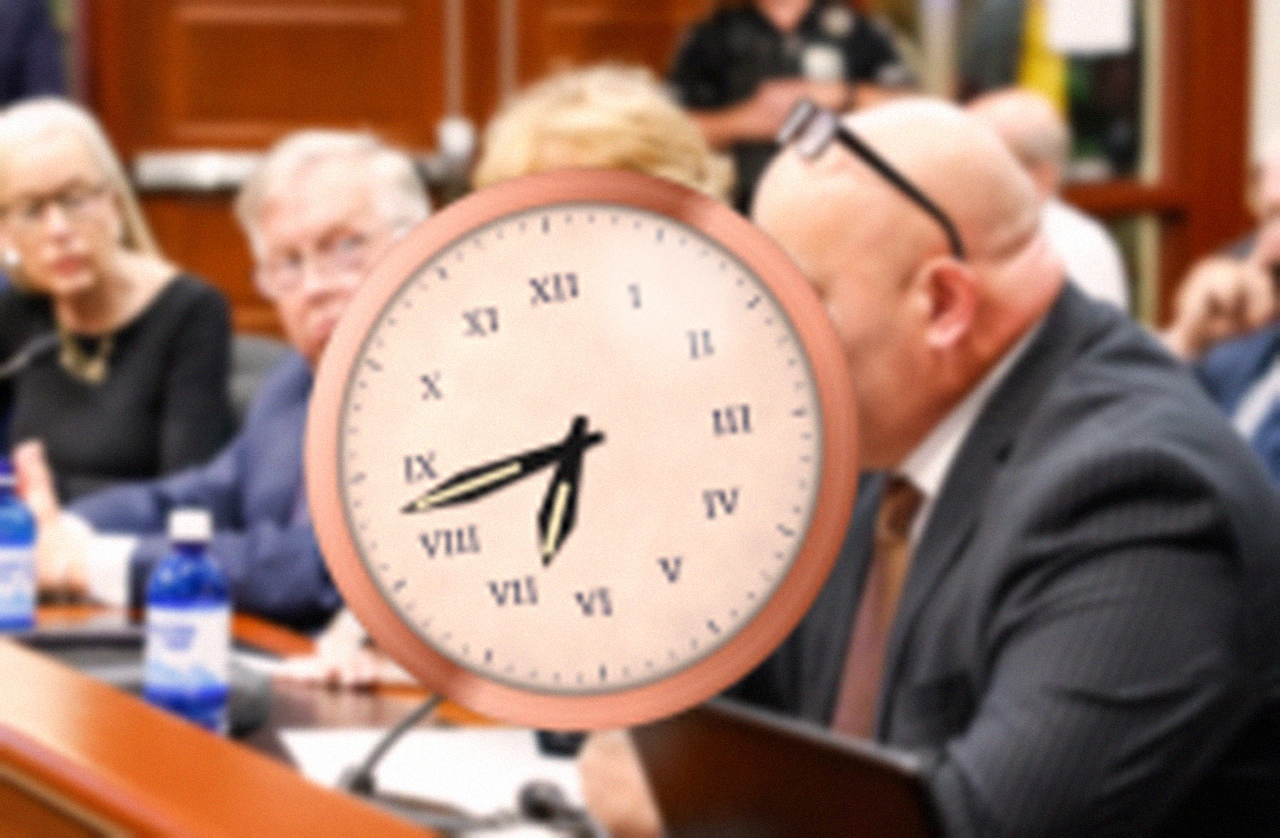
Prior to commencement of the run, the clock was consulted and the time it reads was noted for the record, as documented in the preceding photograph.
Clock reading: 6:43
